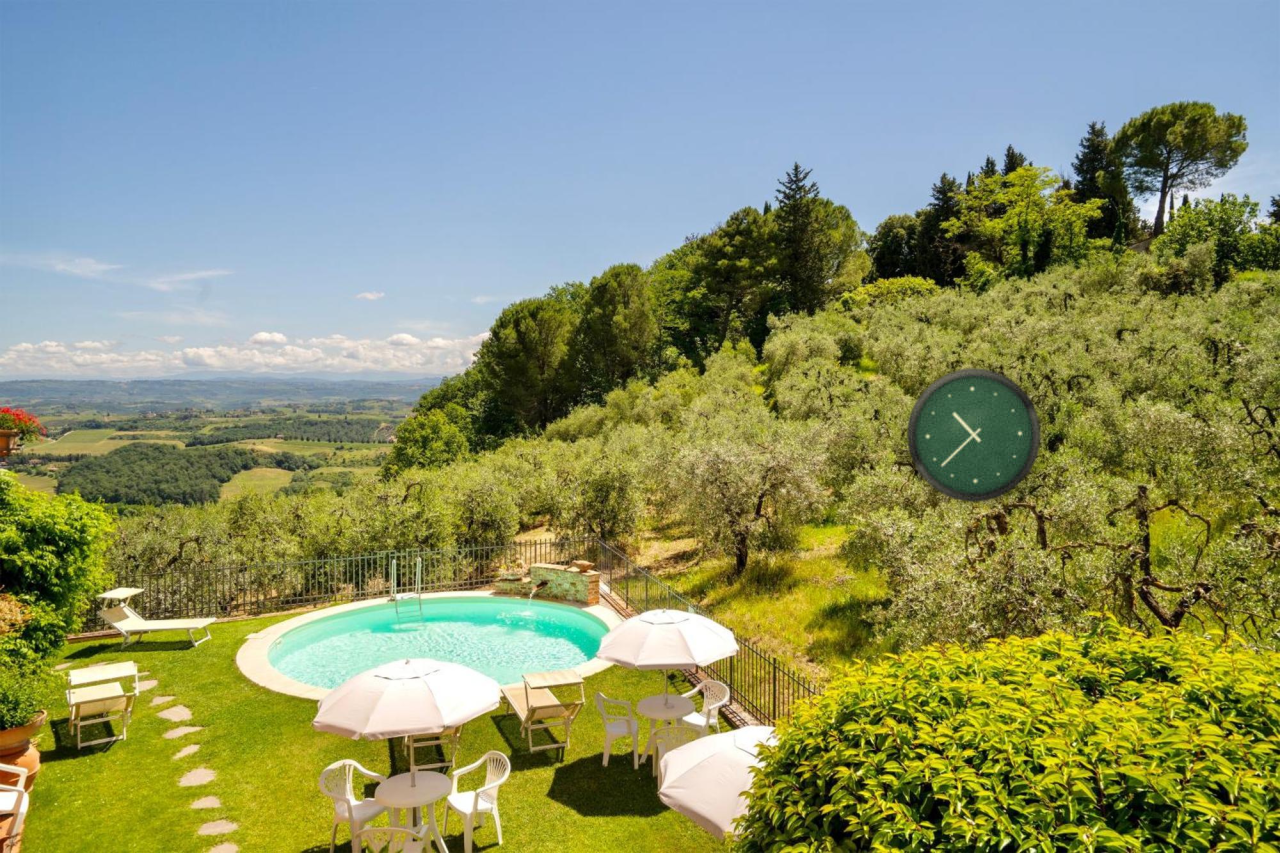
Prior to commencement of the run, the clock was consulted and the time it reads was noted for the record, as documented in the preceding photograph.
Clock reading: 10:38
